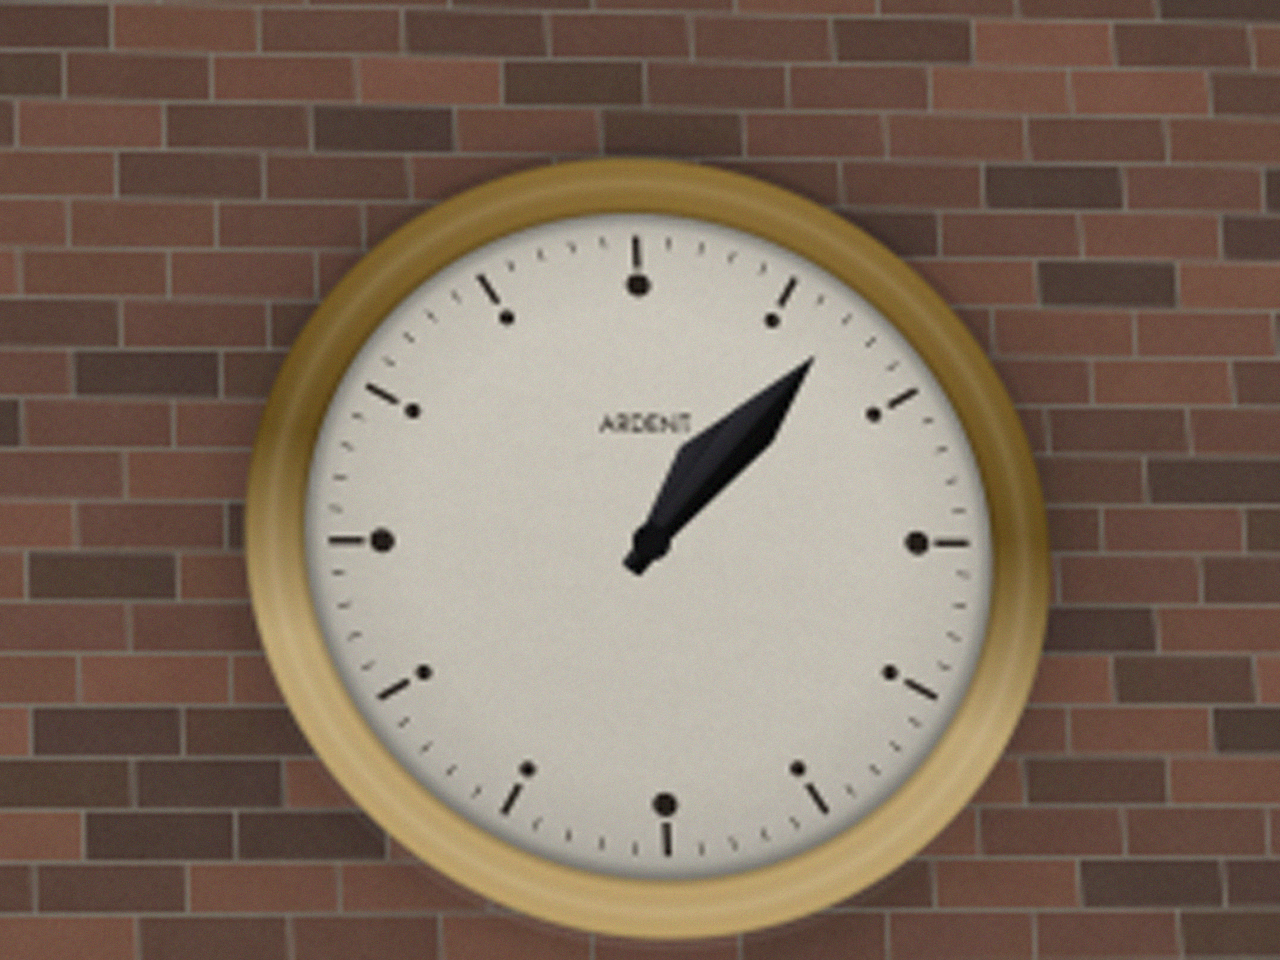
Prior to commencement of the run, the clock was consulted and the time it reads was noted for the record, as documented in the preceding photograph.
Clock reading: 1:07
